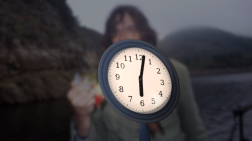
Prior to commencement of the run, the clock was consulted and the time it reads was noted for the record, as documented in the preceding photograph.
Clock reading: 6:02
